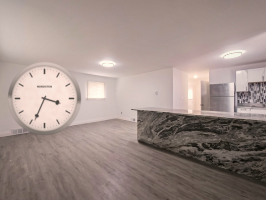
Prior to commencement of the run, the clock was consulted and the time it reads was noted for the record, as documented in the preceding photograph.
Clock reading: 3:34
